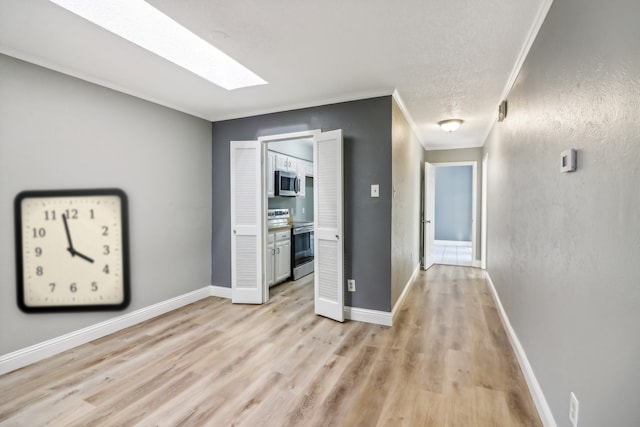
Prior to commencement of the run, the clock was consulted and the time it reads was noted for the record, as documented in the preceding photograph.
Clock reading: 3:58
